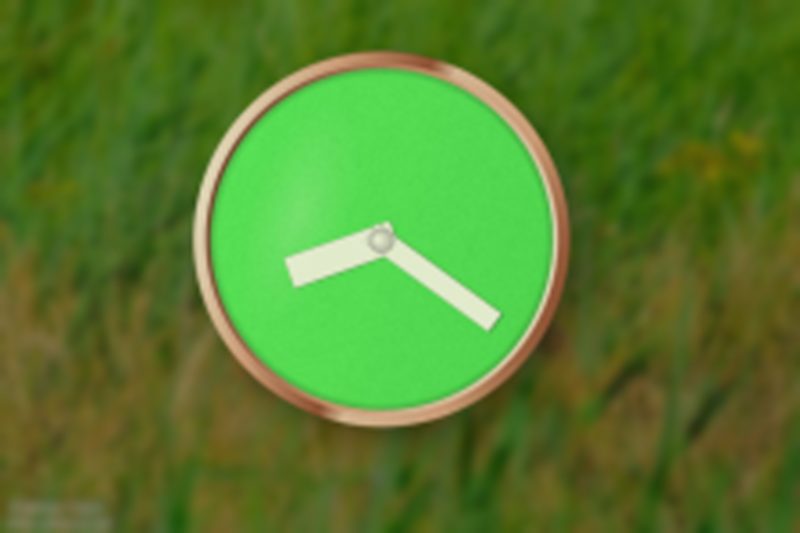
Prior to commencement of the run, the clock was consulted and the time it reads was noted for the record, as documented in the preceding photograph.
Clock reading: 8:21
